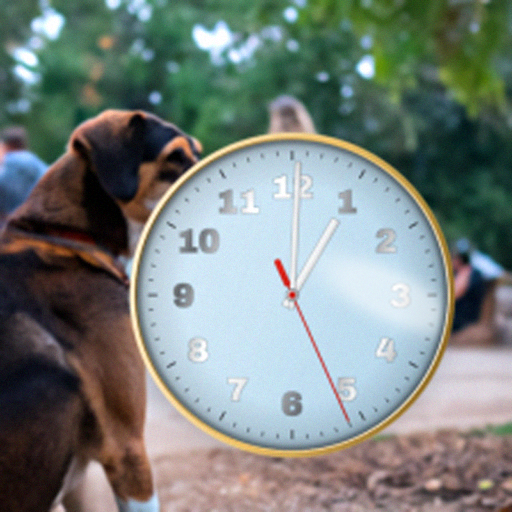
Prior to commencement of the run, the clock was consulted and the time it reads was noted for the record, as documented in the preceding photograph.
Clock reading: 1:00:26
